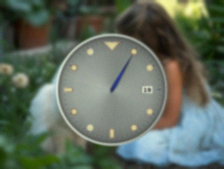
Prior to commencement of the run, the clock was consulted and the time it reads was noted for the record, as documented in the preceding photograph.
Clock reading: 1:05
